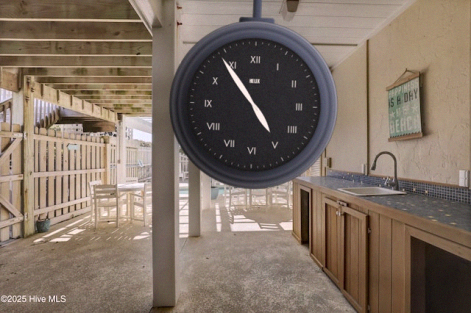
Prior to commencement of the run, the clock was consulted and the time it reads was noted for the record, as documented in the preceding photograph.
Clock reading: 4:54
